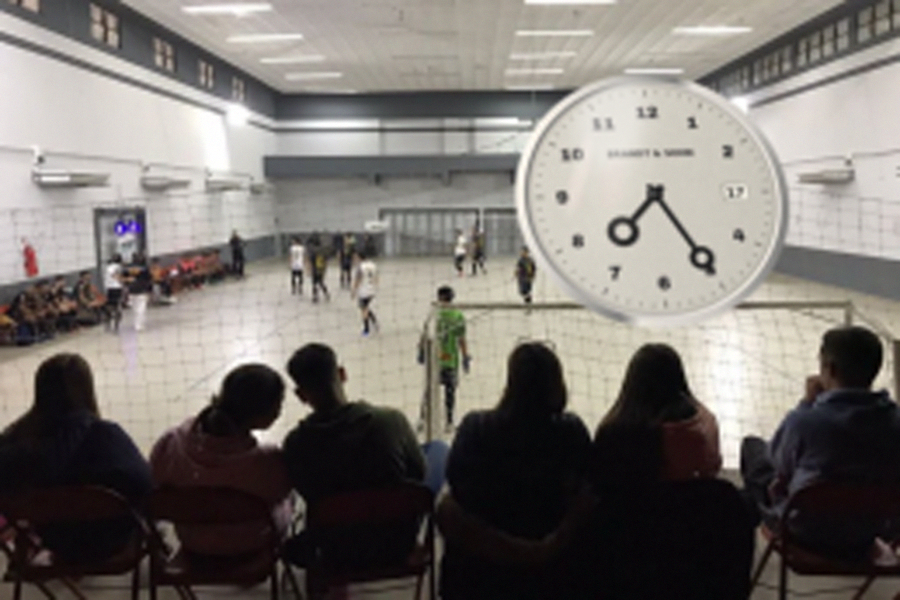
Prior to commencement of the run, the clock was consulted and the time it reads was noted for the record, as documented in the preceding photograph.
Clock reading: 7:25
